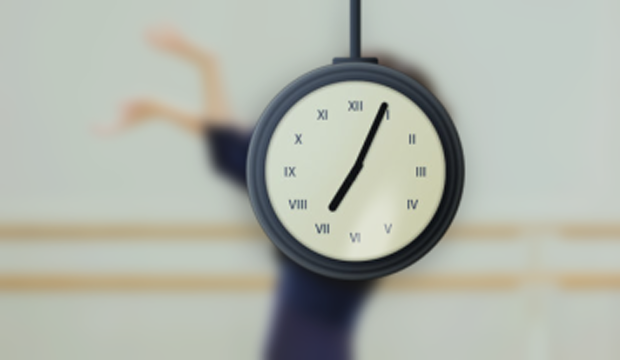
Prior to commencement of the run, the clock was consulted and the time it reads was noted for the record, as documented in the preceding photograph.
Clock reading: 7:04
